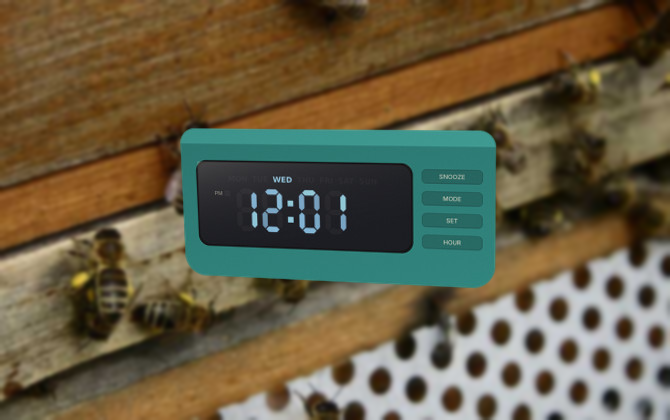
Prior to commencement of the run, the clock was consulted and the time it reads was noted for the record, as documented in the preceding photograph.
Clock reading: 12:01
